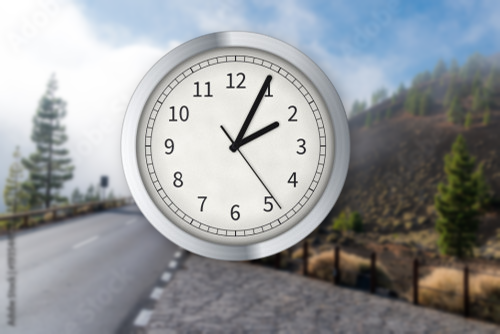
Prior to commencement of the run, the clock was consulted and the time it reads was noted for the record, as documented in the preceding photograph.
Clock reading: 2:04:24
